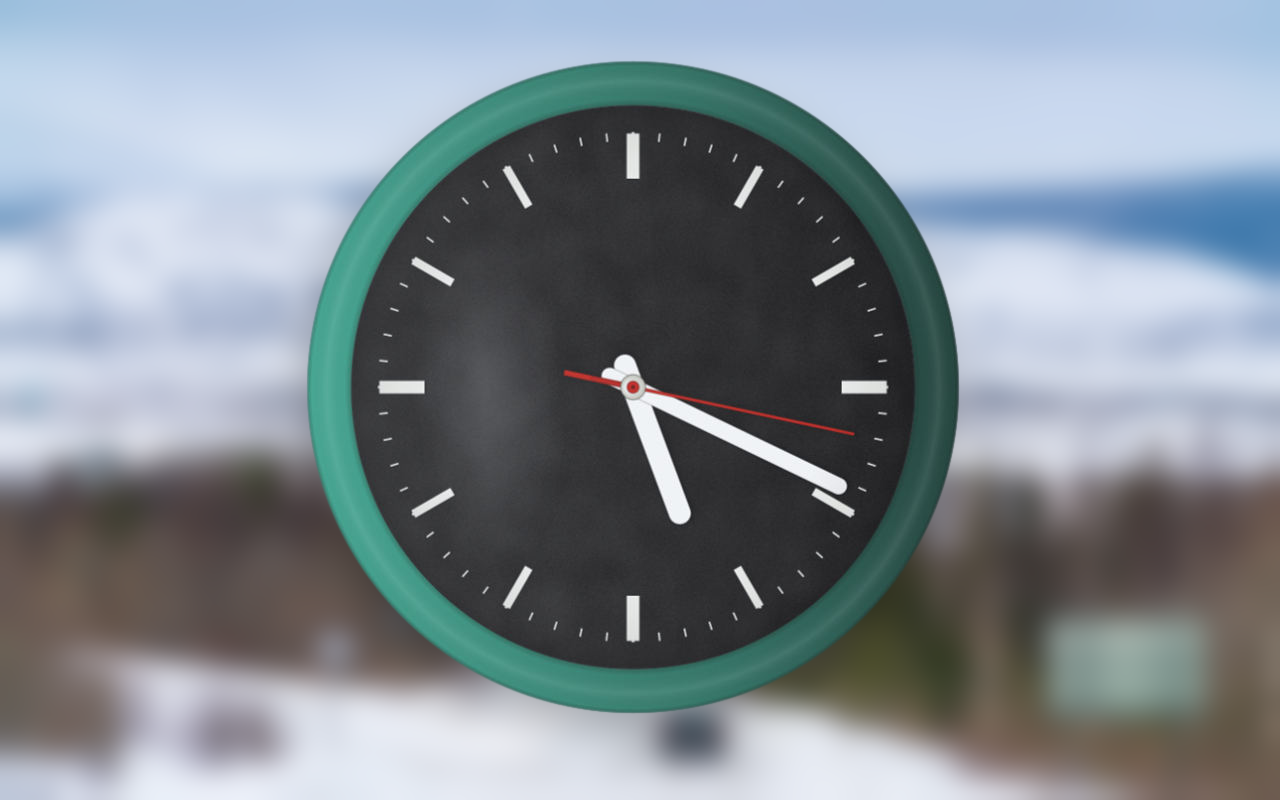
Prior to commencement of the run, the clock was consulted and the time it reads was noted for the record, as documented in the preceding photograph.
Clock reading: 5:19:17
